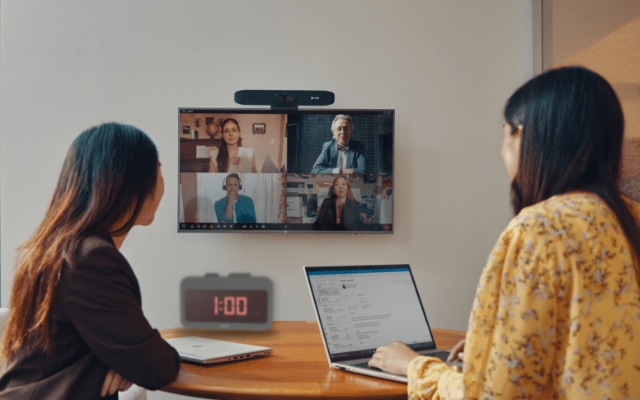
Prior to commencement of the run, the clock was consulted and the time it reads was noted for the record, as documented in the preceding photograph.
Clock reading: 1:00
